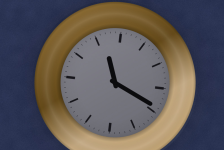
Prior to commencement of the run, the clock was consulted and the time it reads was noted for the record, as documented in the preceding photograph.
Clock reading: 11:19
